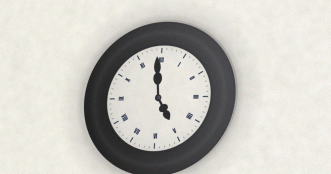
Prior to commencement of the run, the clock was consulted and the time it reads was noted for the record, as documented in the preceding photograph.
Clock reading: 4:59
